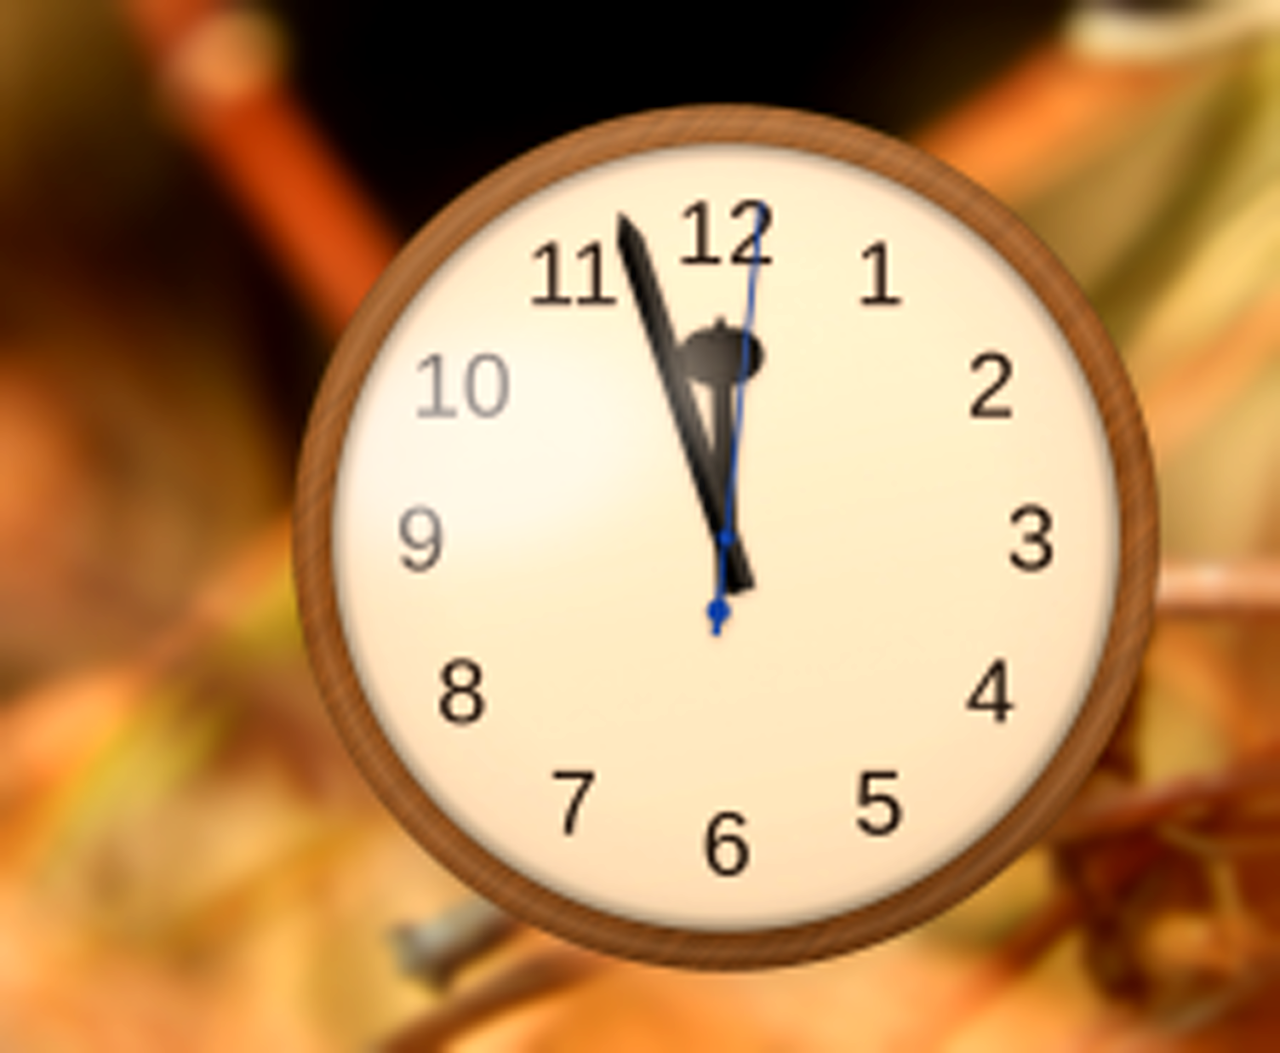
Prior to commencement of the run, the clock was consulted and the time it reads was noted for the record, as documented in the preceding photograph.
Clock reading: 11:57:01
